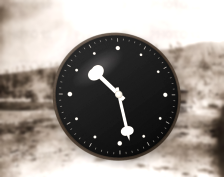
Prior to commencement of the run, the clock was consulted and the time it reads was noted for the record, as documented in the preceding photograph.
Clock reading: 10:28
